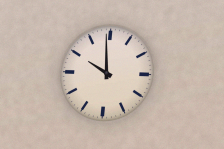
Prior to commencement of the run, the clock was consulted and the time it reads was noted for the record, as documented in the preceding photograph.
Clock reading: 9:59
